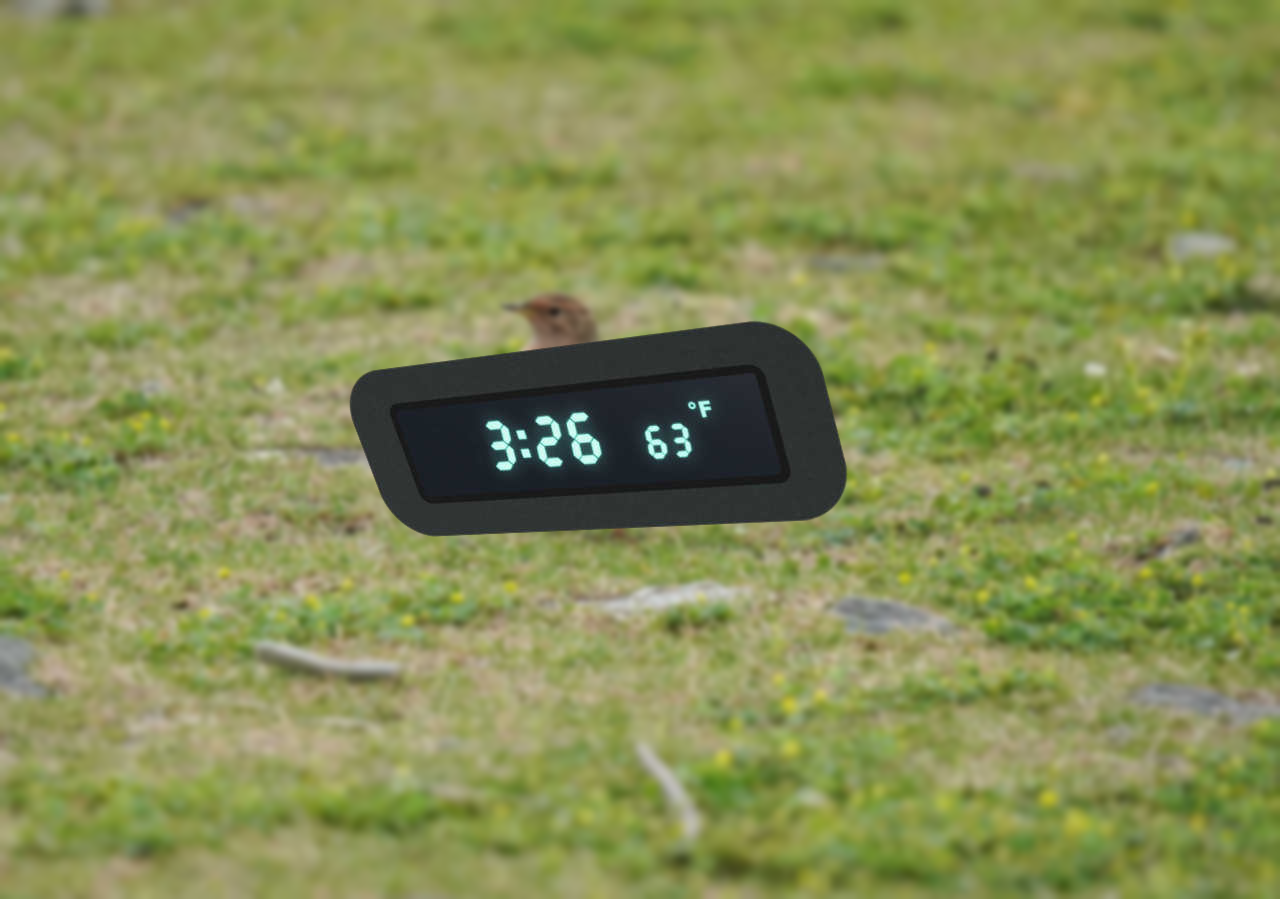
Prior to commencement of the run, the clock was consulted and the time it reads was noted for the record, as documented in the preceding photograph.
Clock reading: 3:26
